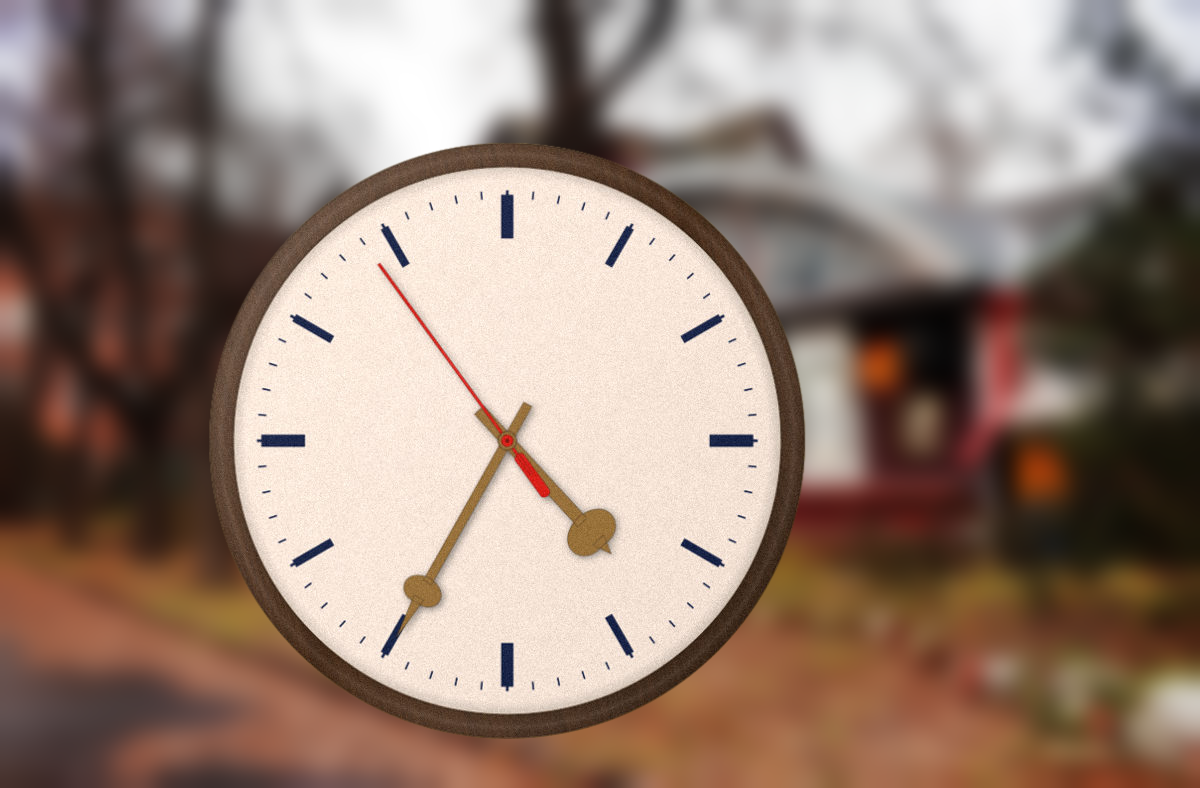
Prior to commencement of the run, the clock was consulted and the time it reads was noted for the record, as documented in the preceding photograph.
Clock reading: 4:34:54
